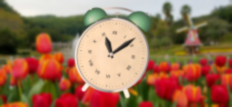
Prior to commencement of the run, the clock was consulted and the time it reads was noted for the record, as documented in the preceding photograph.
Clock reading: 11:08
